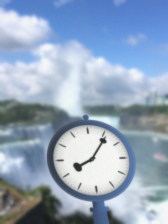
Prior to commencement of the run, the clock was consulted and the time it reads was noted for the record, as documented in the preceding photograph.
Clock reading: 8:06
